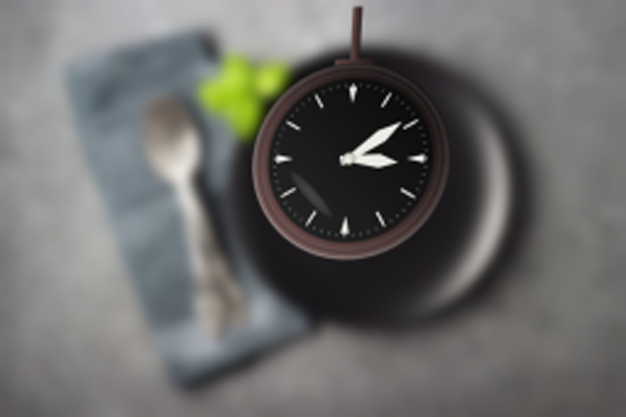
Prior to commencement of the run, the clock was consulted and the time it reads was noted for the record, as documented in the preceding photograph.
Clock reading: 3:09
